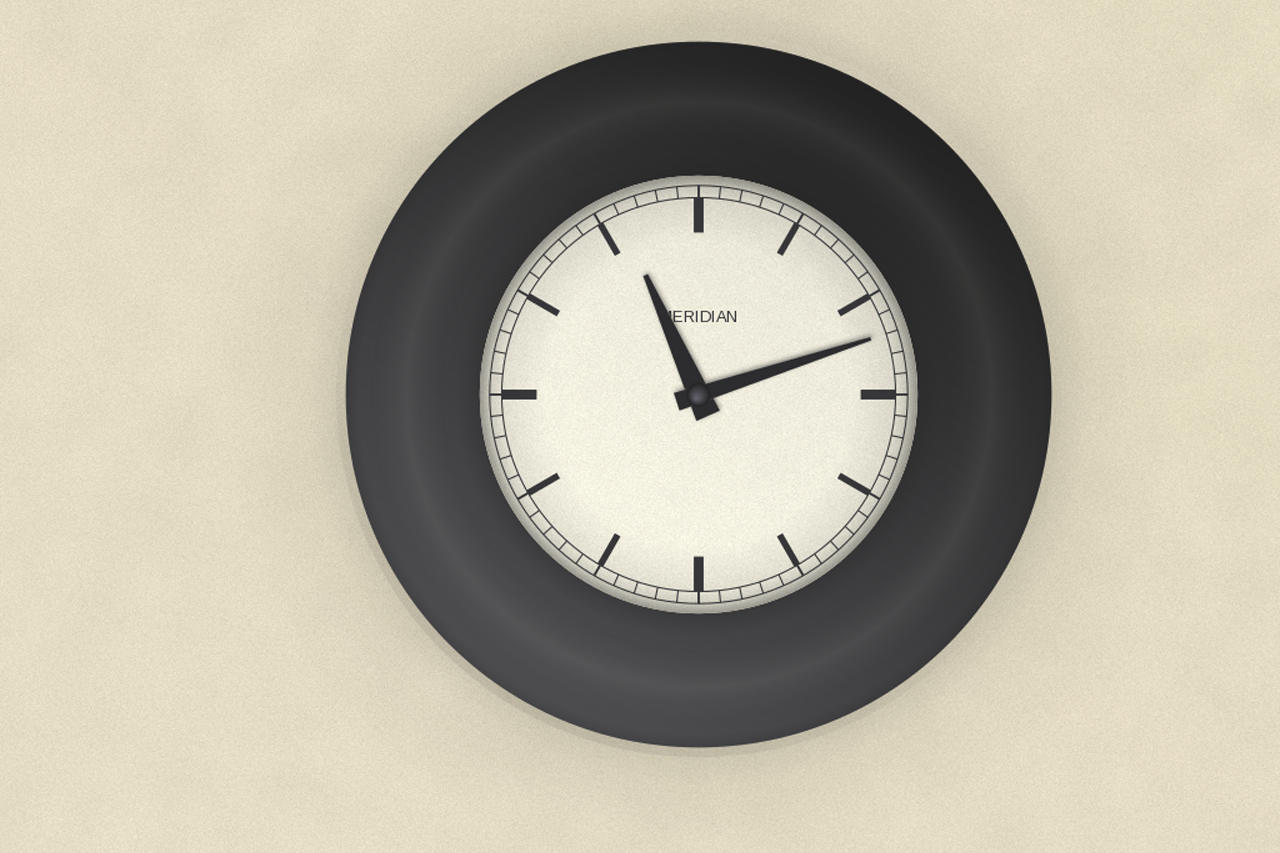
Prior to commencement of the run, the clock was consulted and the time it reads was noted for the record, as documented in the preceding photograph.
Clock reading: 11:12
